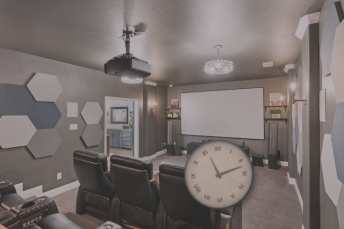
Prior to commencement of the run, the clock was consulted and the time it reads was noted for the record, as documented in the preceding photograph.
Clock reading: 11:12
